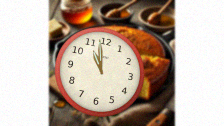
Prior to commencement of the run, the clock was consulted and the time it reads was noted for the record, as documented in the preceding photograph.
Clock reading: 10:58
